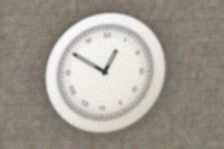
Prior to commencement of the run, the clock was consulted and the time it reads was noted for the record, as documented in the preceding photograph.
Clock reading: 12:50
